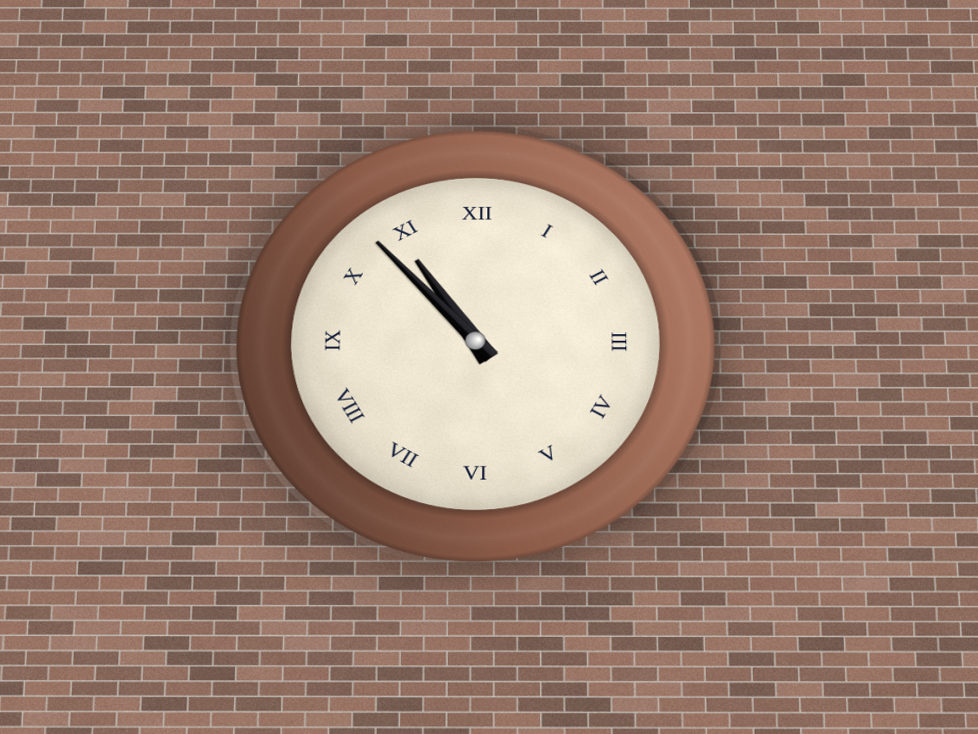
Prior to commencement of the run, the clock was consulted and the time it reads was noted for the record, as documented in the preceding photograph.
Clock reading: 10:53
